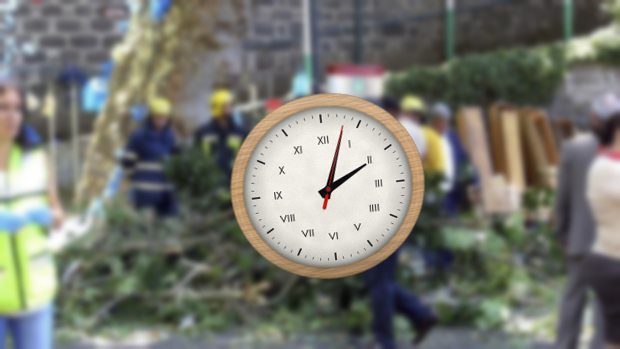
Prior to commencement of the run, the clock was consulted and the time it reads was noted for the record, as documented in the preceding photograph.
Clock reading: 2:03:03
